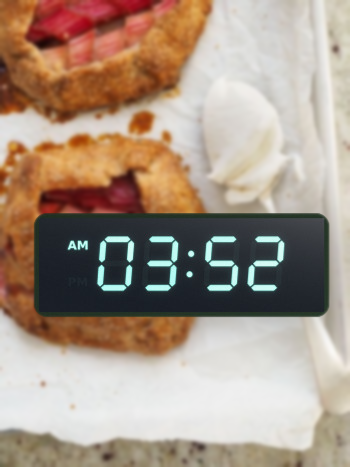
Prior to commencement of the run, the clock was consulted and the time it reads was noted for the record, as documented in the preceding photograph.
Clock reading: 3:52
